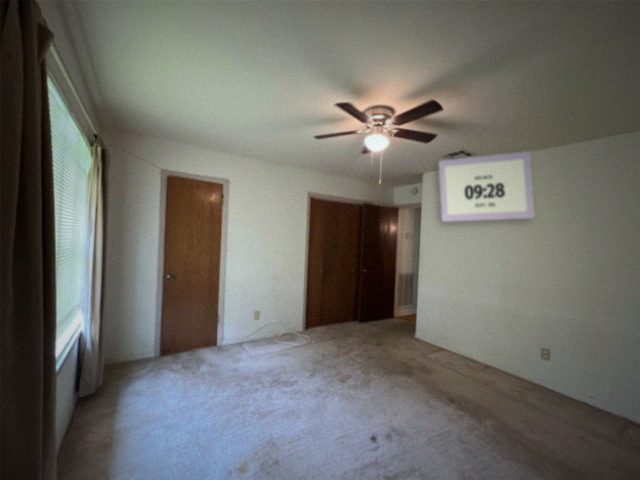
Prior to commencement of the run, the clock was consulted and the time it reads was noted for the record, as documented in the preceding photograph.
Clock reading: 9:28
